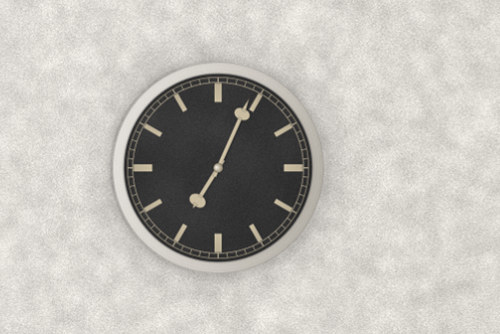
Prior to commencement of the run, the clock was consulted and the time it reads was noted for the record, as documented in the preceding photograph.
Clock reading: 7:04
